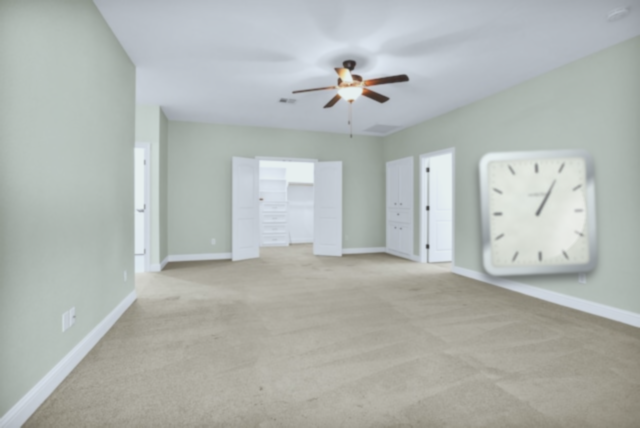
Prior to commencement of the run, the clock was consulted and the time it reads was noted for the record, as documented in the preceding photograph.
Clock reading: 1:05
